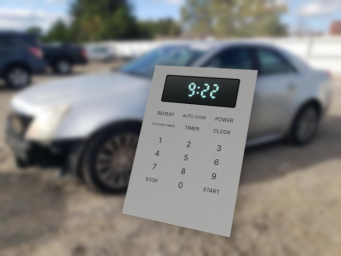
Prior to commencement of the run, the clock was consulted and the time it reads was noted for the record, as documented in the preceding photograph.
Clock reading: 9:22
